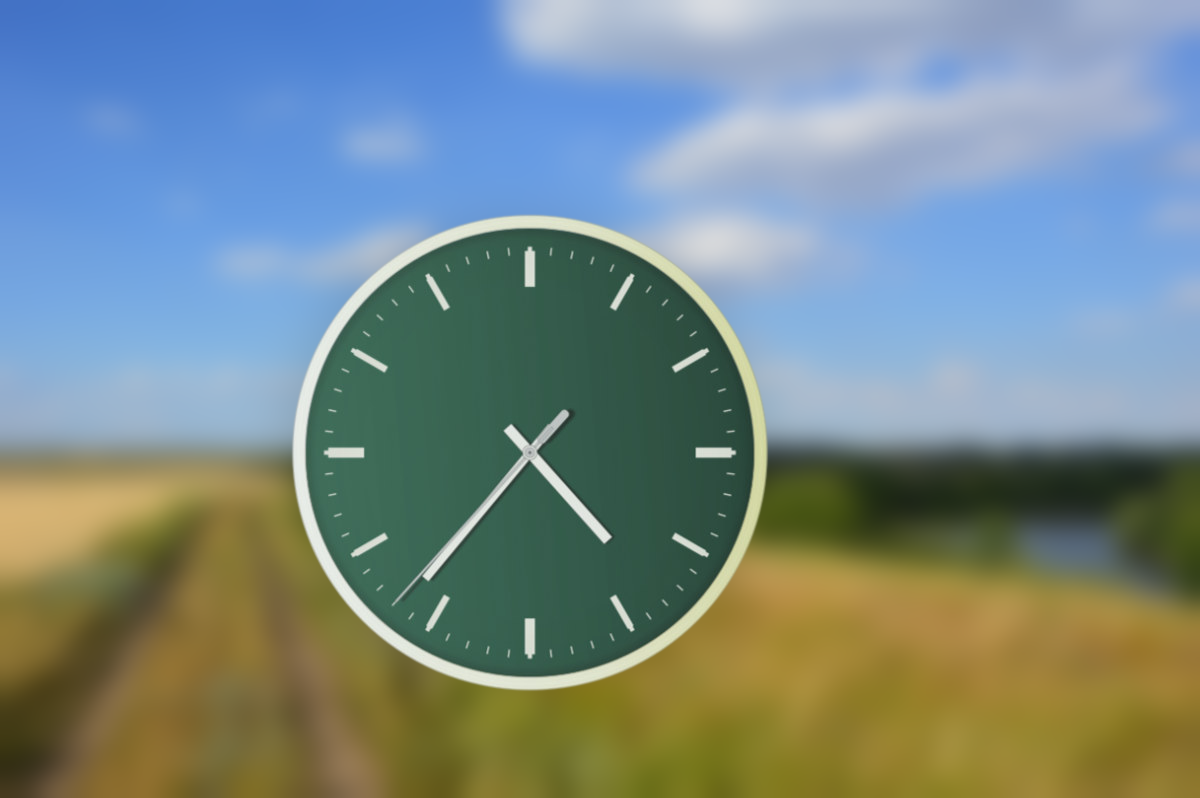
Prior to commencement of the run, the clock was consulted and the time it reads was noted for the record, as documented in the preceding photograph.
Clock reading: 4:36:37
